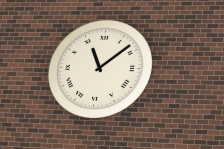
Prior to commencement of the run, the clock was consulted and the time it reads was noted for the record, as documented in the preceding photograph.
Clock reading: 11:08
